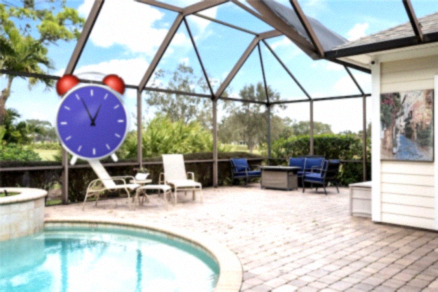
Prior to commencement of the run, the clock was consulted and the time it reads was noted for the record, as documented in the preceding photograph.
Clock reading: 12:56
